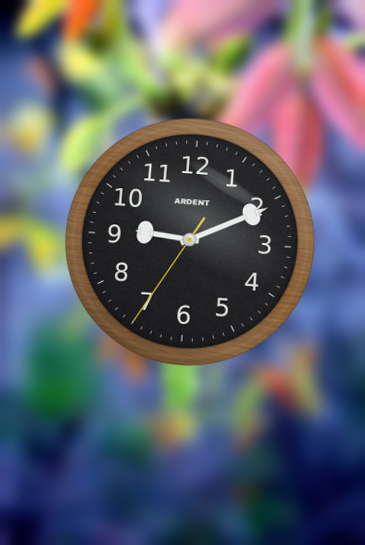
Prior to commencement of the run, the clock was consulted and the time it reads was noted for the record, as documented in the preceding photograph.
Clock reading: 9:10:35
